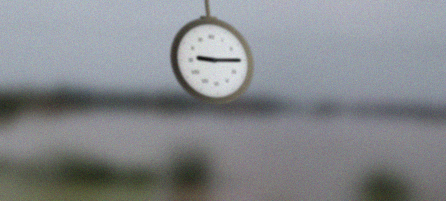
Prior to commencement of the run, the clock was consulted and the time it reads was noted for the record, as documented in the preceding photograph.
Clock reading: 9:15
